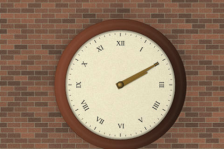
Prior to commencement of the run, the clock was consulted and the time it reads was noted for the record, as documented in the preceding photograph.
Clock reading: 2:10
